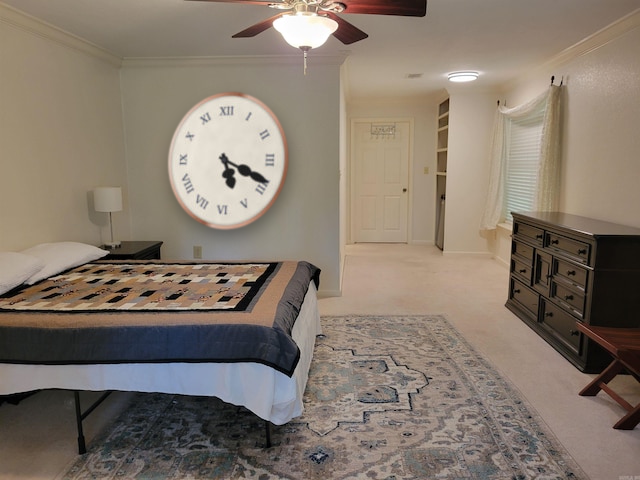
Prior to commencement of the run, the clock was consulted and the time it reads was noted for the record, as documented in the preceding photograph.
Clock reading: 5:19
